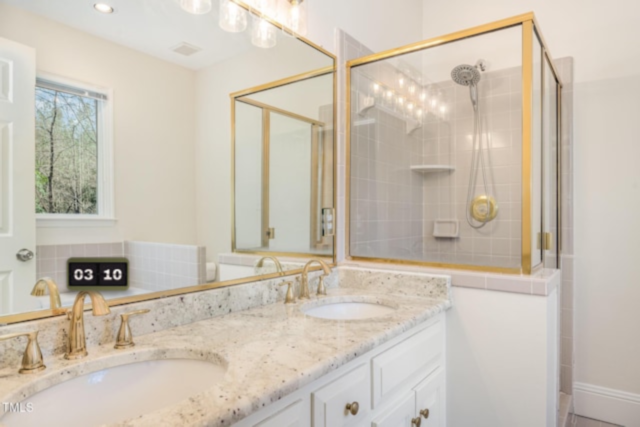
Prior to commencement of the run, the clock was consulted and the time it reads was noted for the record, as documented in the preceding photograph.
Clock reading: 3:10
